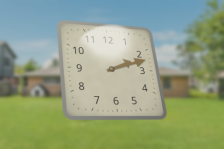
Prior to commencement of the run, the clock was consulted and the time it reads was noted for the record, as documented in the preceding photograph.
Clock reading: 2:12
